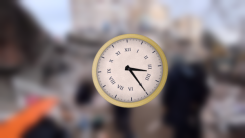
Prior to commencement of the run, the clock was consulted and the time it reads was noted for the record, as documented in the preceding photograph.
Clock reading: 3:25
